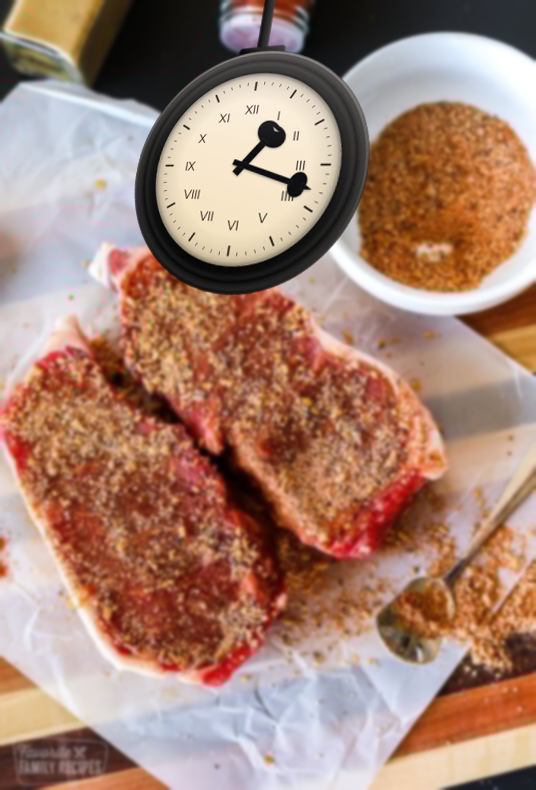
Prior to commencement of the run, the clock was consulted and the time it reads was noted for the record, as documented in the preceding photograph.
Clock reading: 1:18
